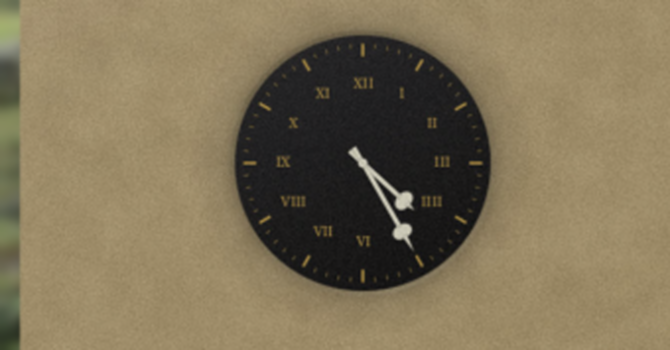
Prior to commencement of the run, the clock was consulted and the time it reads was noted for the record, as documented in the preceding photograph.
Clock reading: 4:25
